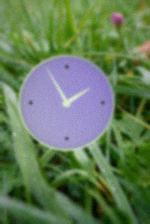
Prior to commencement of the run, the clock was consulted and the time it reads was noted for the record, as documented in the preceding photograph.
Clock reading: 1:55
